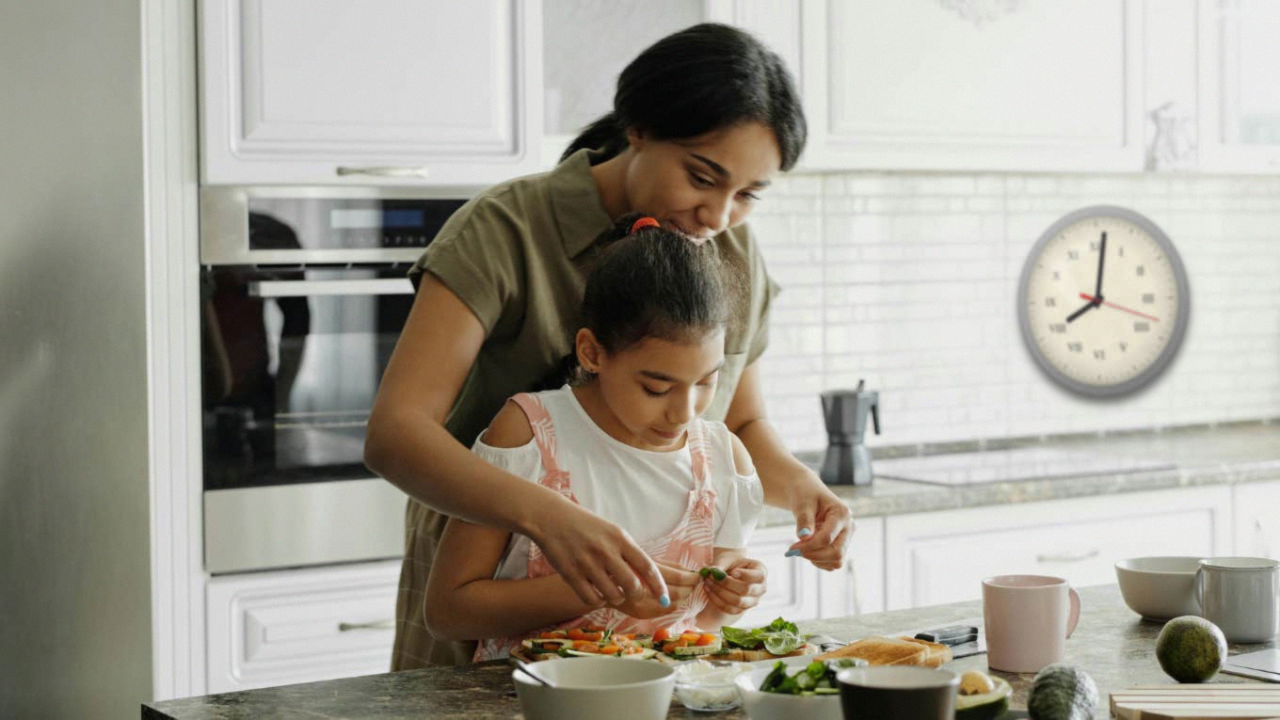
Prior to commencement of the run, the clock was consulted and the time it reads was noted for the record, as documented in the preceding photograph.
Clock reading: 8:01:18
